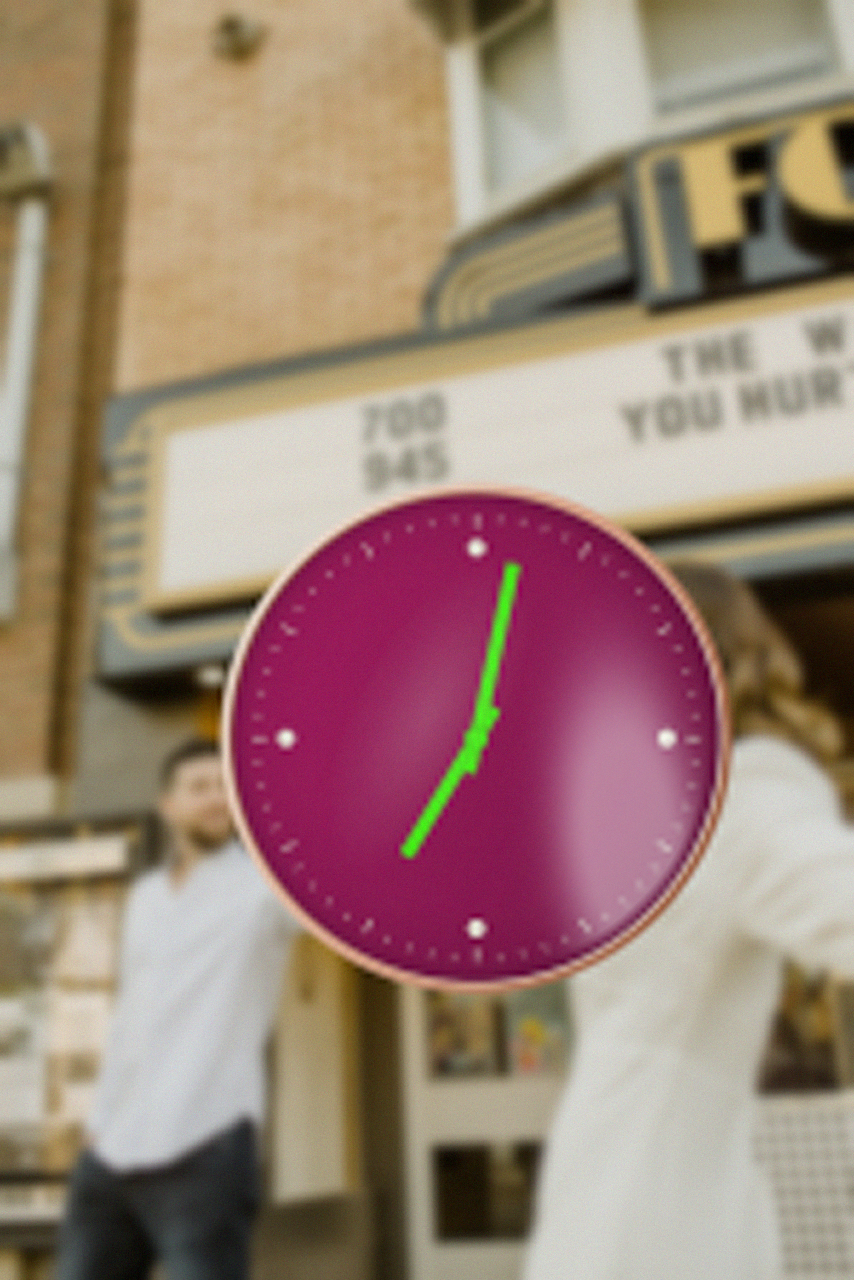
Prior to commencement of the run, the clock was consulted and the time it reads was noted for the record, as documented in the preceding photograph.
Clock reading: 7:02
